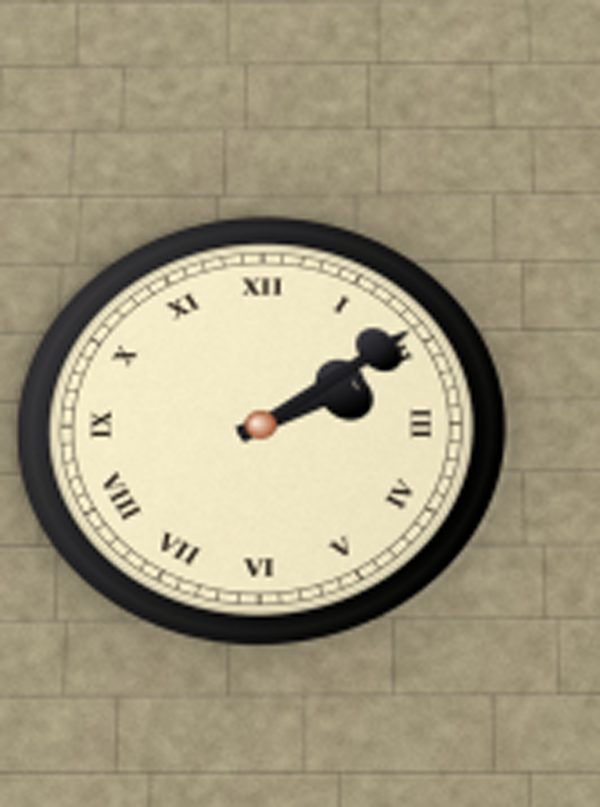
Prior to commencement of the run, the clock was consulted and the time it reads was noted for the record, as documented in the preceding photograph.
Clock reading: 2:09
